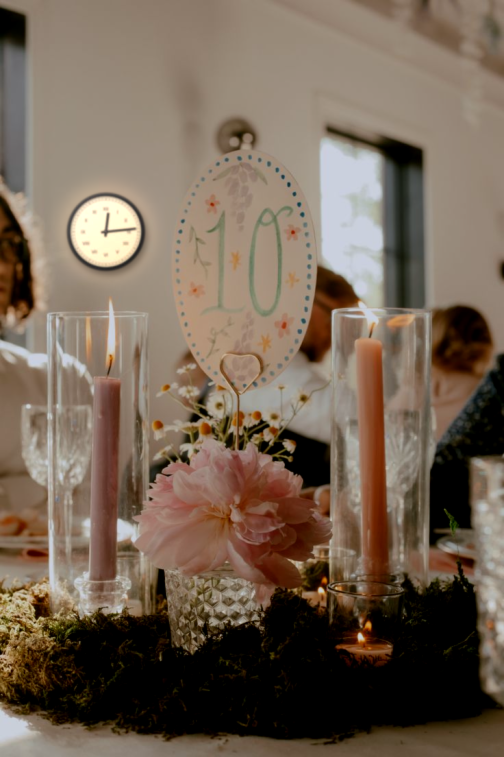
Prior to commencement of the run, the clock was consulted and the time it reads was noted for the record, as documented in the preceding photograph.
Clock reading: 12:14
